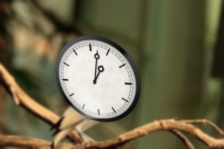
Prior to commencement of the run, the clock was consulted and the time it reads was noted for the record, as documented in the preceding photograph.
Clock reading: 1:02
